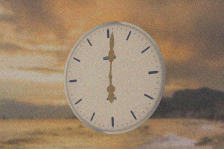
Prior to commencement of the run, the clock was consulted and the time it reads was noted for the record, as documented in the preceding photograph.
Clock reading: 6:01
